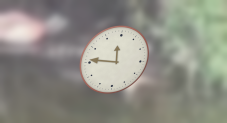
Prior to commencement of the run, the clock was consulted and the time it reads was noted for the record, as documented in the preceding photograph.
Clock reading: 11:46
